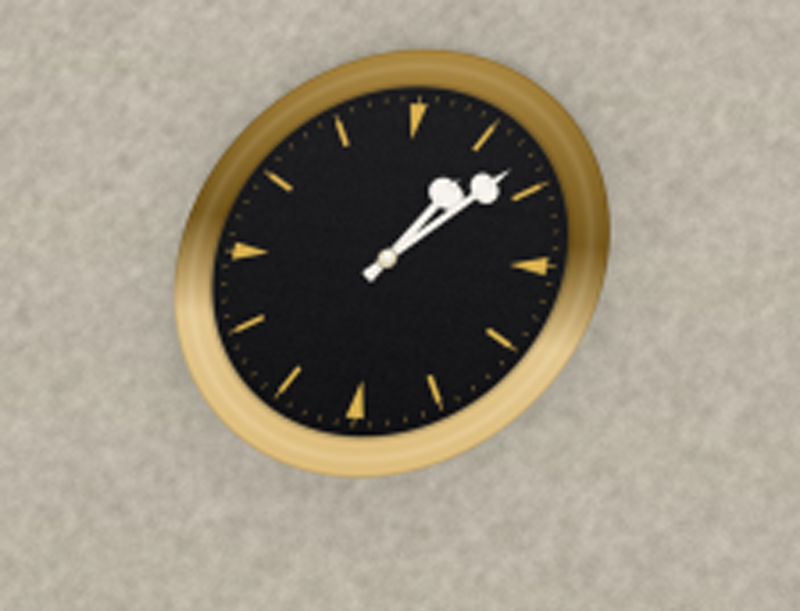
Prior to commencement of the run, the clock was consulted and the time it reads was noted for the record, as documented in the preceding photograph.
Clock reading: 1:08
